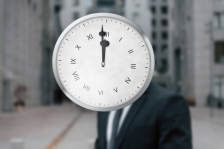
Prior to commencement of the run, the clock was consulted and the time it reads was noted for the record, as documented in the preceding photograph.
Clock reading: 11:59
